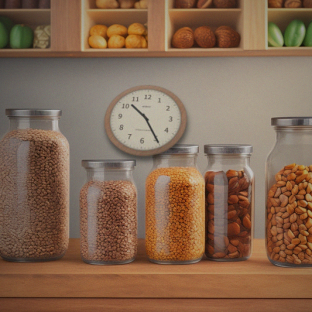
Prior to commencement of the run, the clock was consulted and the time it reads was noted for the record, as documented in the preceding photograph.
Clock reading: 10:25
